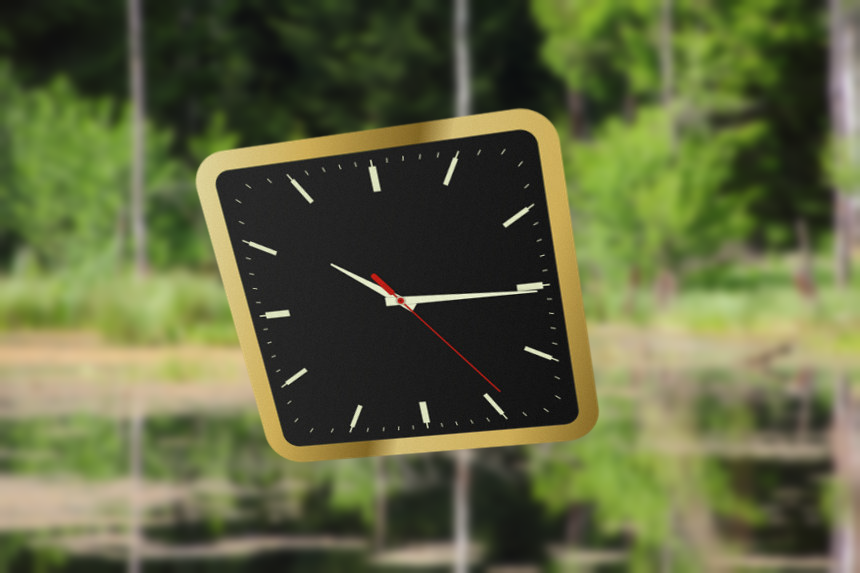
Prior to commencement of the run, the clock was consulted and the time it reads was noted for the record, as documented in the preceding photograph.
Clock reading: 10:15:24
